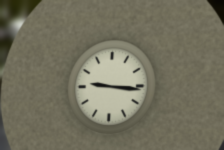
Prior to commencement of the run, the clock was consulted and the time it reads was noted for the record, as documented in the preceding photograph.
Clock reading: 9:16
